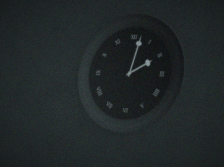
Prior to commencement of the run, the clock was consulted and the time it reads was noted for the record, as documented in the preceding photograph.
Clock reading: 2:02
